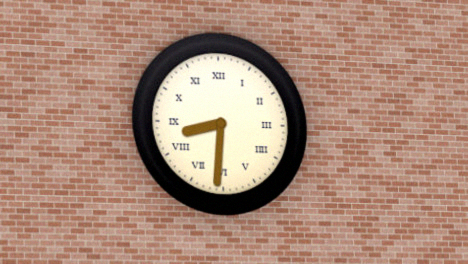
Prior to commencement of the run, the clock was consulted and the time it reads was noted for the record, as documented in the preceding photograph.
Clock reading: 8:31
